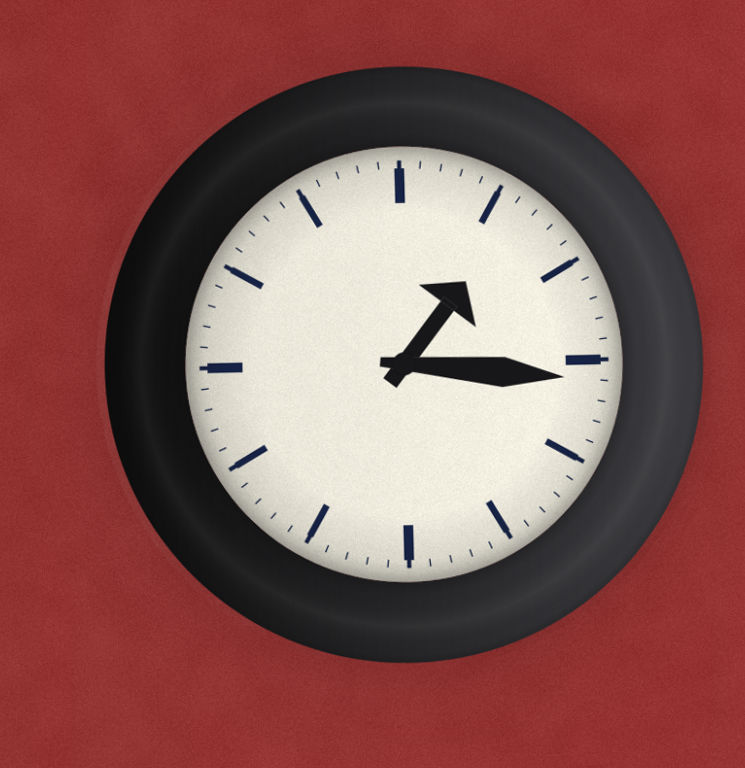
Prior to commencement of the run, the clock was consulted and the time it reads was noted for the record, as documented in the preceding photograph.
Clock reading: 1:16
